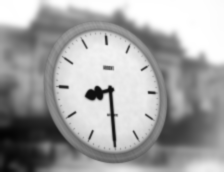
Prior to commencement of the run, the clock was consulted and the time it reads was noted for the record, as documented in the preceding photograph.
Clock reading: 8:30
